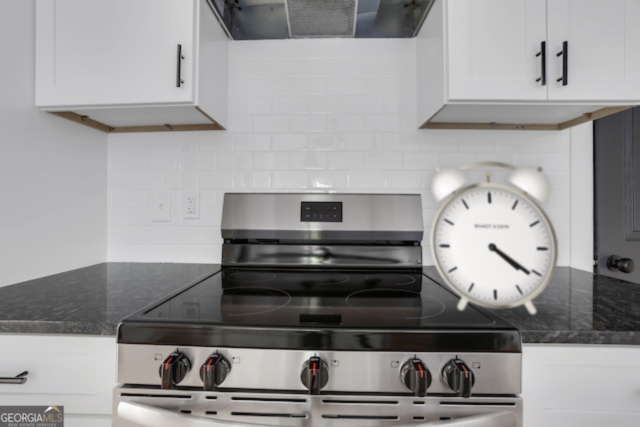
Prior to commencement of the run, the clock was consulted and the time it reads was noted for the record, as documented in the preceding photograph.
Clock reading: 4:21
